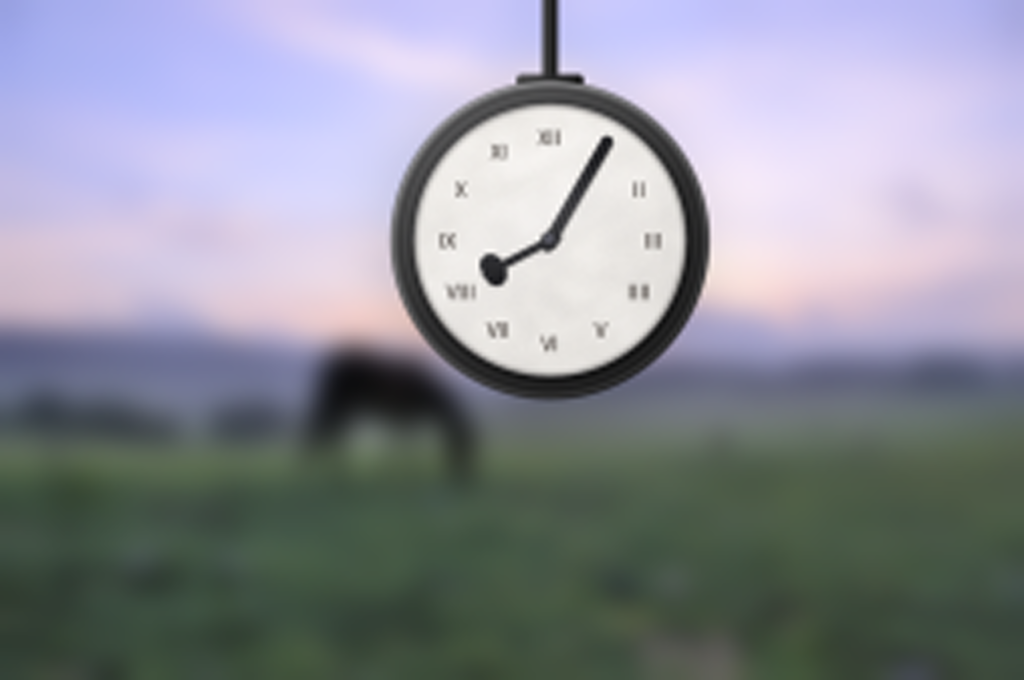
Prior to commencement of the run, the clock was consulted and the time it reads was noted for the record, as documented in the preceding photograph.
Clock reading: 8:05
